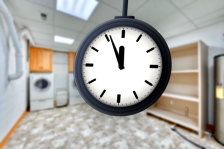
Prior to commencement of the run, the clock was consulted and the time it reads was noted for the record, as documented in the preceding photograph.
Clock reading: 11:56
